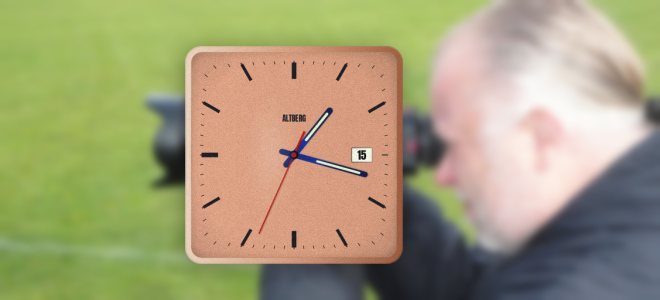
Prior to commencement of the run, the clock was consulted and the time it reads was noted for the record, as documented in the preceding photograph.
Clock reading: 1:17:34
